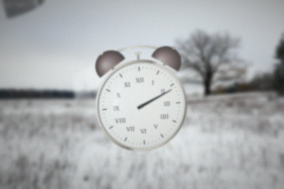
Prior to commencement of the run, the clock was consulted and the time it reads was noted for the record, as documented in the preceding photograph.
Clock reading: 2:11
